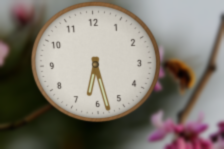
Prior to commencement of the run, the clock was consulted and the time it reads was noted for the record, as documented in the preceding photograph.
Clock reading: 6:28
